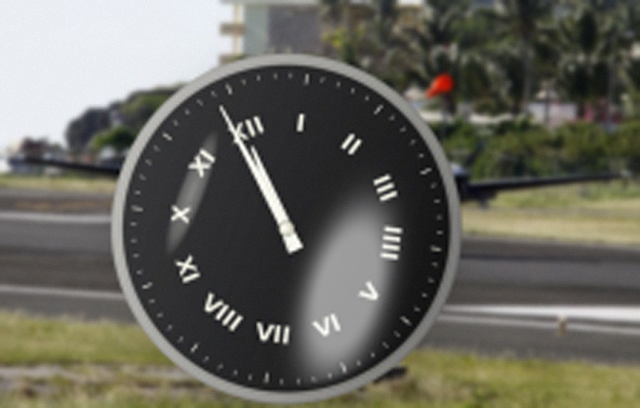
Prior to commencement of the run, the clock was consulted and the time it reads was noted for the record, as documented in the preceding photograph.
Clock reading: 11:59
